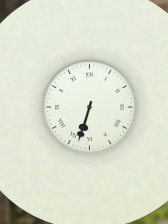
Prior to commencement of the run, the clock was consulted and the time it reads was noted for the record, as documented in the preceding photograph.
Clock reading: 6:33
